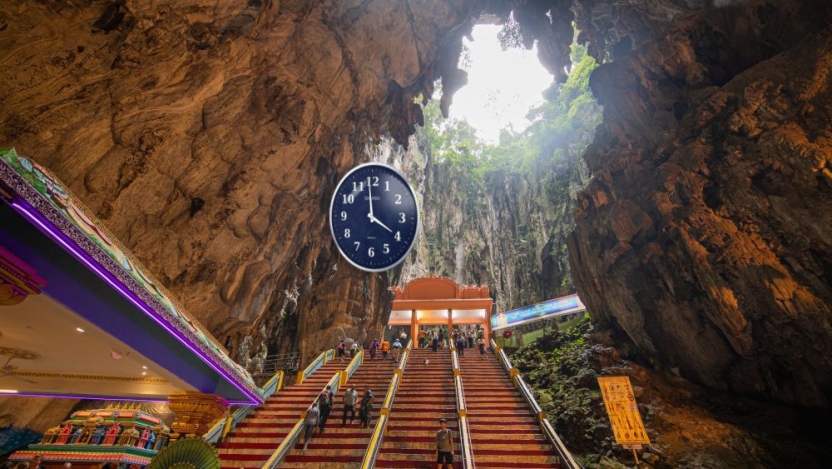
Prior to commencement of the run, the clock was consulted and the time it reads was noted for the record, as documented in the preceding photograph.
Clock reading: 3:59
